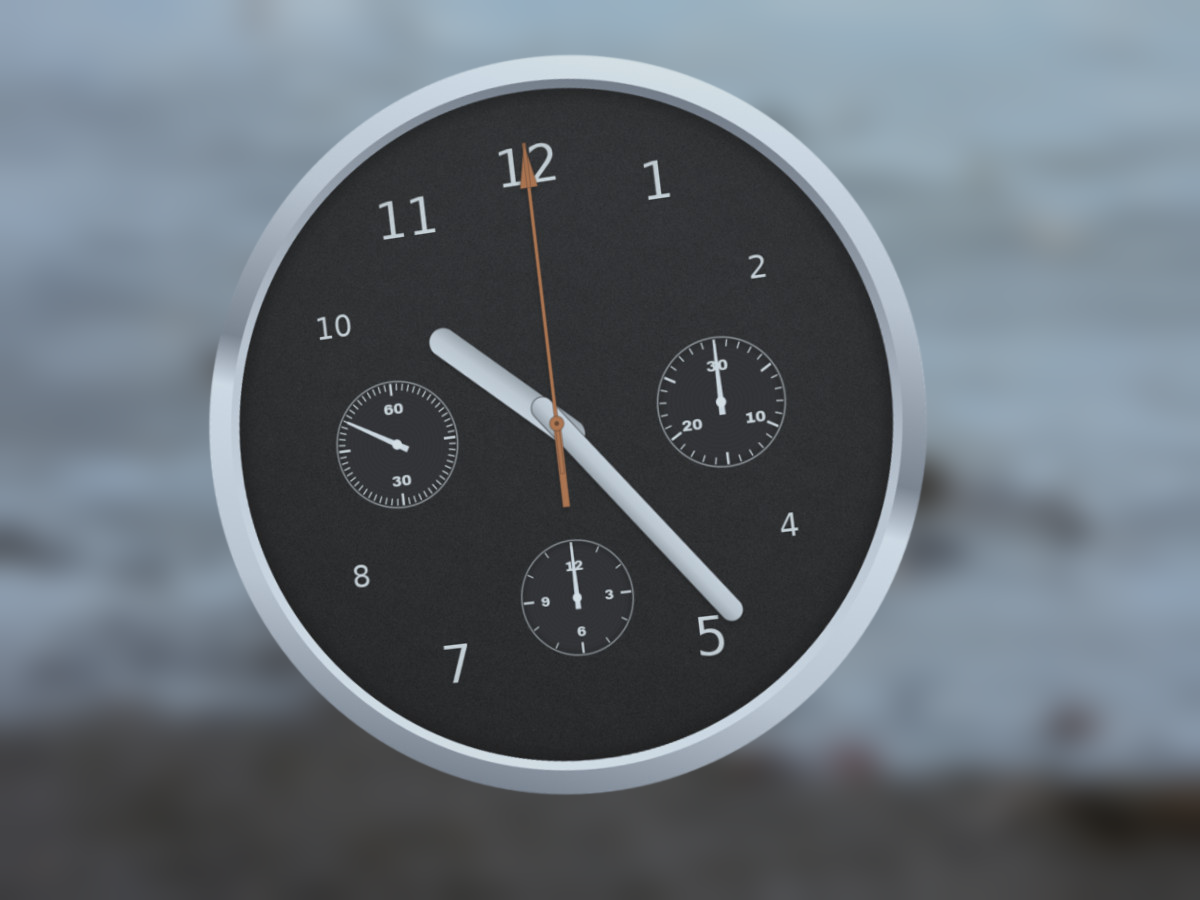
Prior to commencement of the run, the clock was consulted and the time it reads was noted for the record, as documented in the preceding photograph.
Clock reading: 10:23:50
